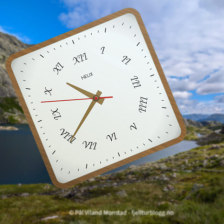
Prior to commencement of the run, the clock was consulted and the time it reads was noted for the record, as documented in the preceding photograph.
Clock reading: 10:38:48
